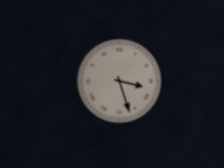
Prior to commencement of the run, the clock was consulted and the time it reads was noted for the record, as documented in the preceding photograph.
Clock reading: 3:27
